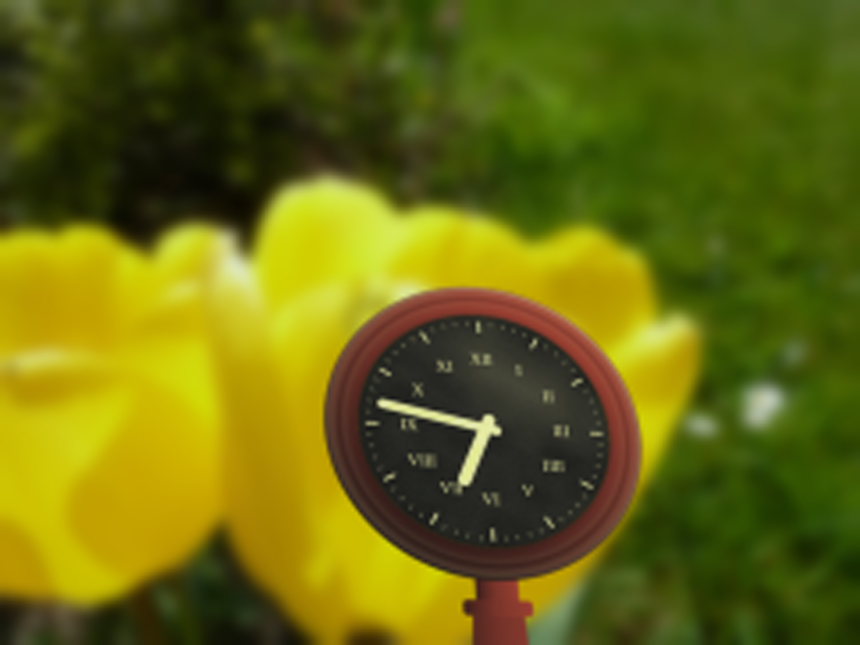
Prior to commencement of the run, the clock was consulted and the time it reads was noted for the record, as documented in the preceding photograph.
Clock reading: 6:47
